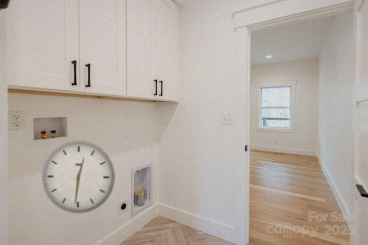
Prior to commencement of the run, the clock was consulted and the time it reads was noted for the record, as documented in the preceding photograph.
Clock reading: 12:31
